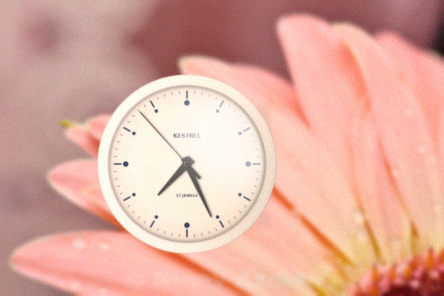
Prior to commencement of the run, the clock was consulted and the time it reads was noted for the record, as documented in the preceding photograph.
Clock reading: 7:25:53
